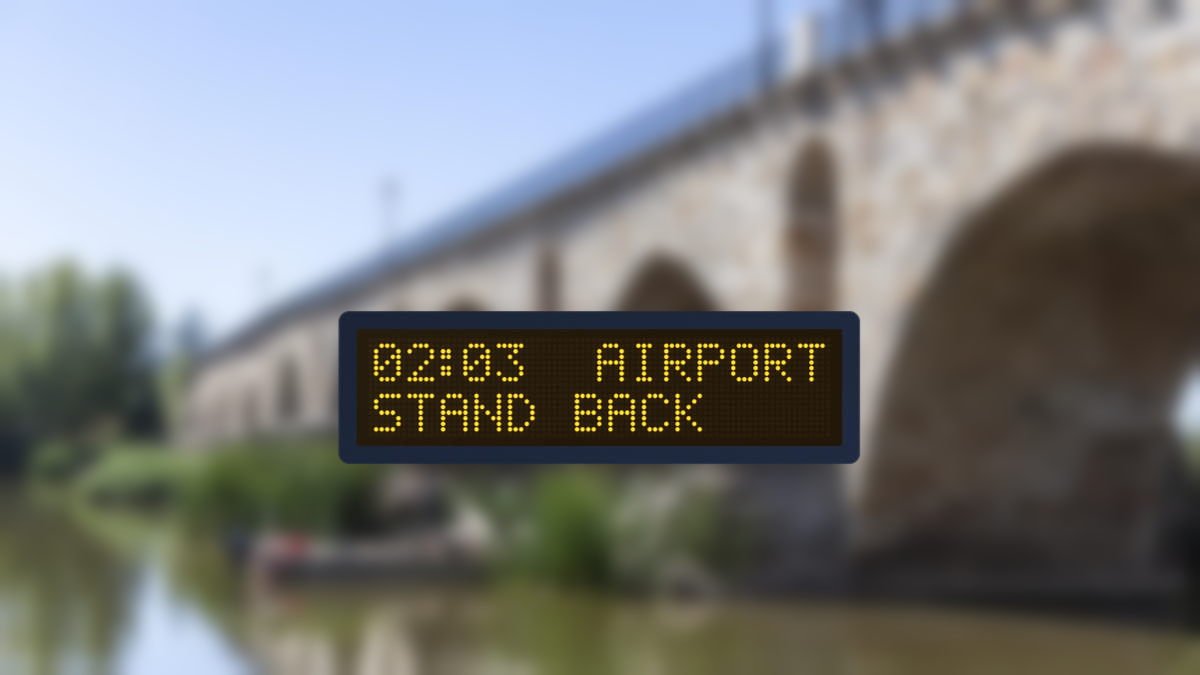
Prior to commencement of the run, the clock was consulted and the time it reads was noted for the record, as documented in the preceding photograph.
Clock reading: 2:03
